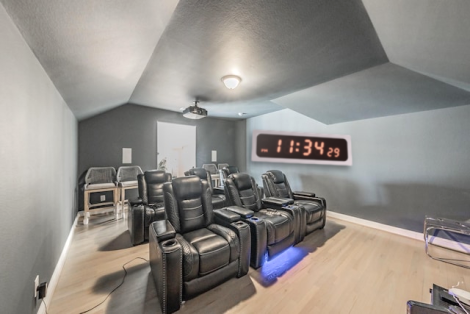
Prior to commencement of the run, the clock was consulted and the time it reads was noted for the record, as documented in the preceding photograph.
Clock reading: 11:34:29
